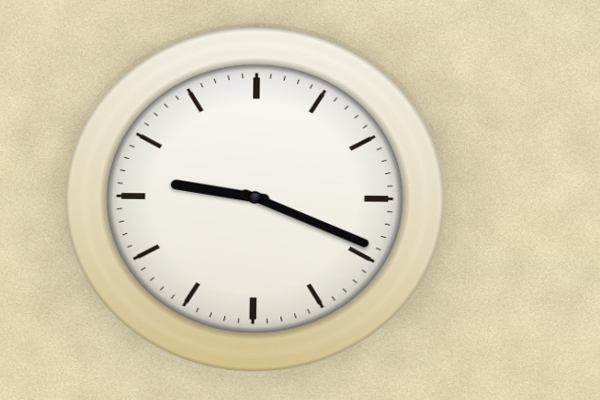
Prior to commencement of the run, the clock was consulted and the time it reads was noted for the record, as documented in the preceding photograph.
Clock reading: 9:19
